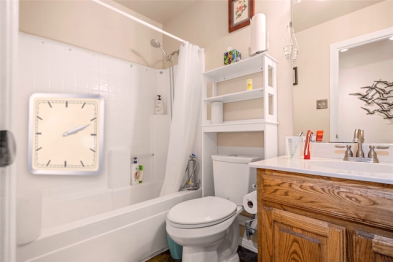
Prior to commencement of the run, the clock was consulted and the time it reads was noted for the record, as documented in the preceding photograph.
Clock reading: 2:11
